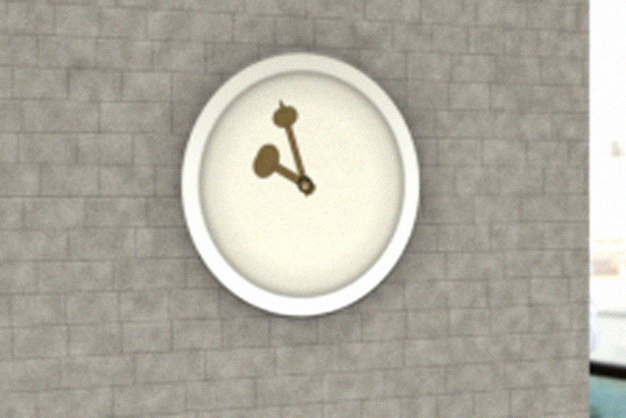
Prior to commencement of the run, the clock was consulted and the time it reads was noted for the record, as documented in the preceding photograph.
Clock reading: 9:57
